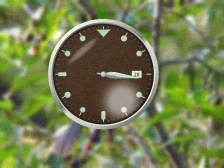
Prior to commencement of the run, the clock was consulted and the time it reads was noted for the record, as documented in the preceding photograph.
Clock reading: 3:16
